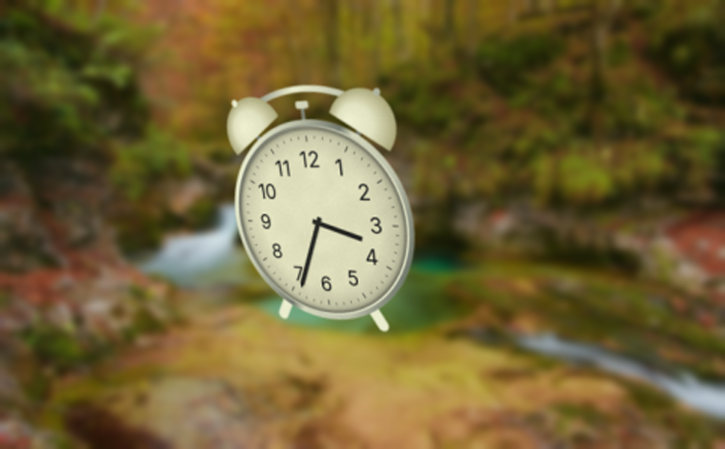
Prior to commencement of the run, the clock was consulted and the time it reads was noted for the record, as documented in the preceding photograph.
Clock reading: 3:34
